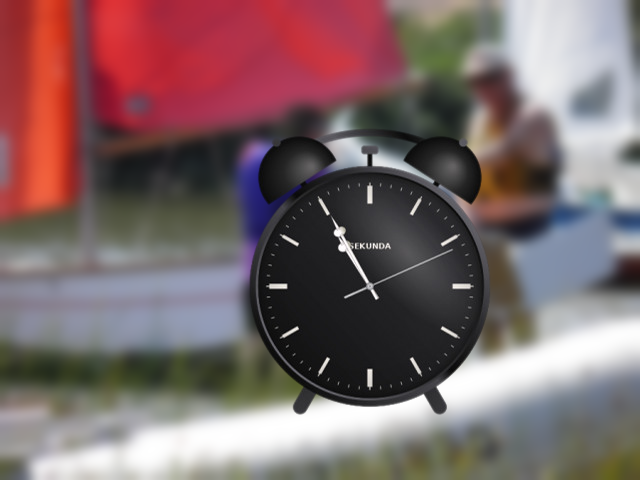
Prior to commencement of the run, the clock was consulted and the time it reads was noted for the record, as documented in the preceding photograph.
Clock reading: 10:55:11
